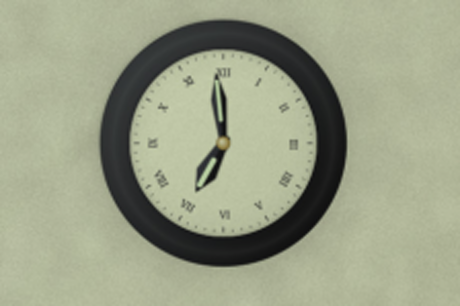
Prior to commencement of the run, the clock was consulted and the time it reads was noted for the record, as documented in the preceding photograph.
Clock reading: 6:59
